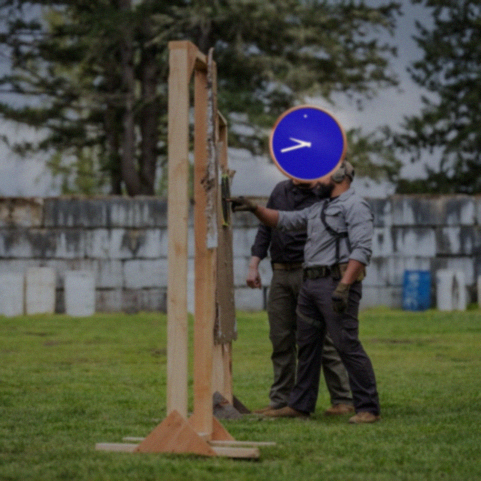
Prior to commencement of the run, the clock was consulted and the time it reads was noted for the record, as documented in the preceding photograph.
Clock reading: 9:43
